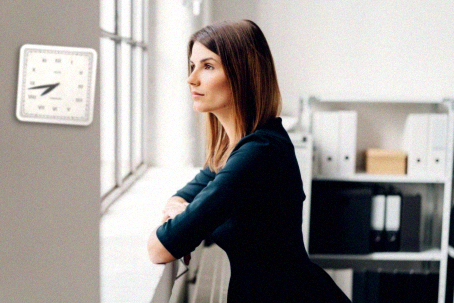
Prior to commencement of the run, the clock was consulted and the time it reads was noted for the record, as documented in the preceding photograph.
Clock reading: 7:43
